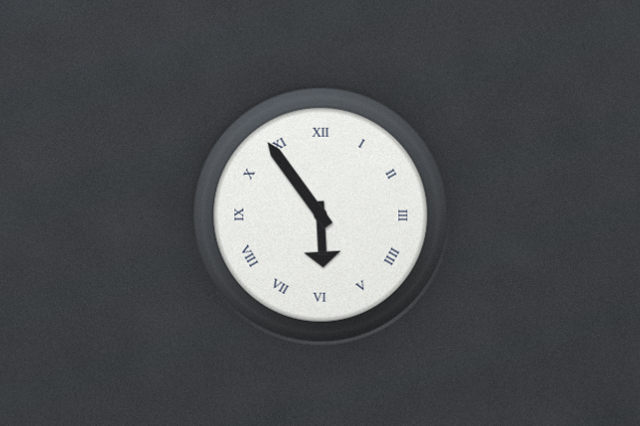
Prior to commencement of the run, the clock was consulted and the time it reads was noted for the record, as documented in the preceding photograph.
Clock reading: 5:54
